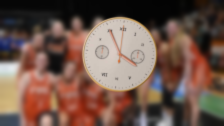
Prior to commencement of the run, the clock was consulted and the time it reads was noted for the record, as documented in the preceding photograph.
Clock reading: 3:55
